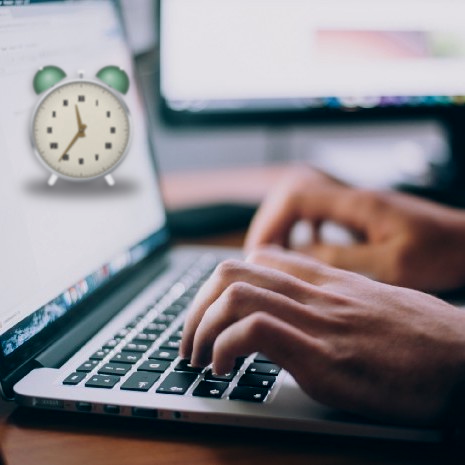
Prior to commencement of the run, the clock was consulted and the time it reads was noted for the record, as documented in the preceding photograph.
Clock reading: 11:36
